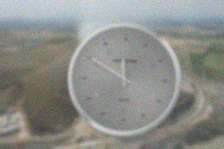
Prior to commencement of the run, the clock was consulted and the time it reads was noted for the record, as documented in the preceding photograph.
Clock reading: 11:50
